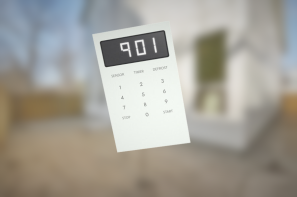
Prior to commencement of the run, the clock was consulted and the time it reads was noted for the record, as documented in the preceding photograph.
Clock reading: 9:01
